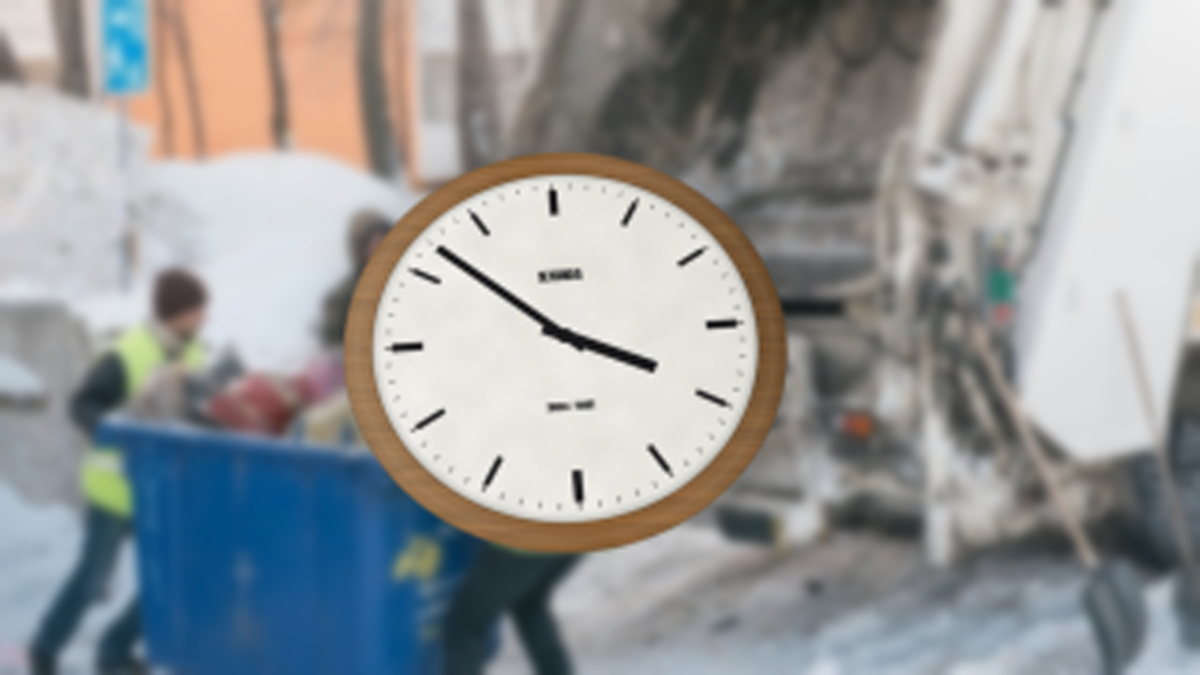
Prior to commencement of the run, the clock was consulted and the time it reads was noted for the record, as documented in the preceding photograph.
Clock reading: 3:52
